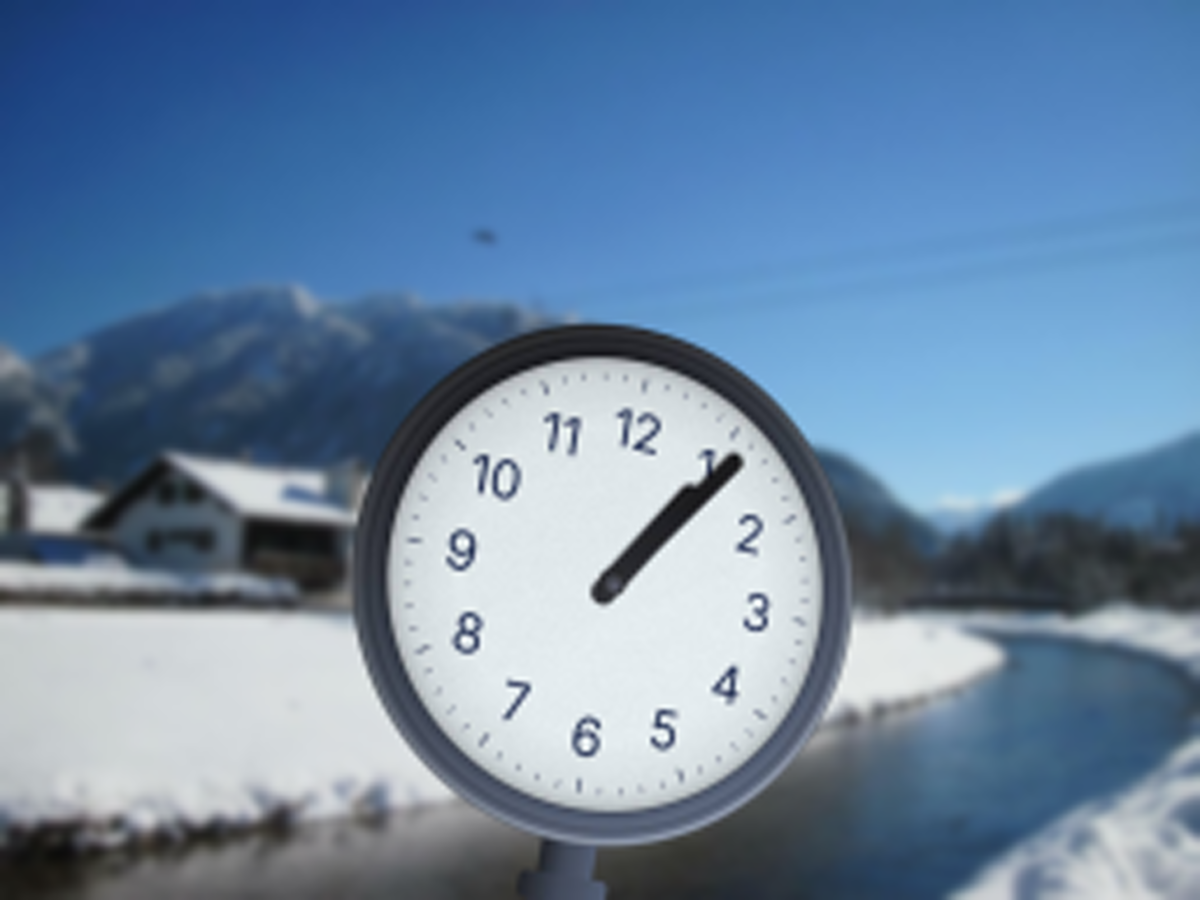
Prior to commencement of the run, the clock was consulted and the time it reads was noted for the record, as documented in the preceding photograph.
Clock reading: 1:06
